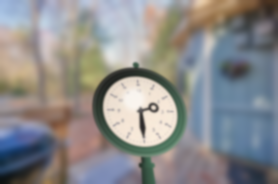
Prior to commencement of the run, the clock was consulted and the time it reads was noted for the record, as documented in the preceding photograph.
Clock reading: 2:30
